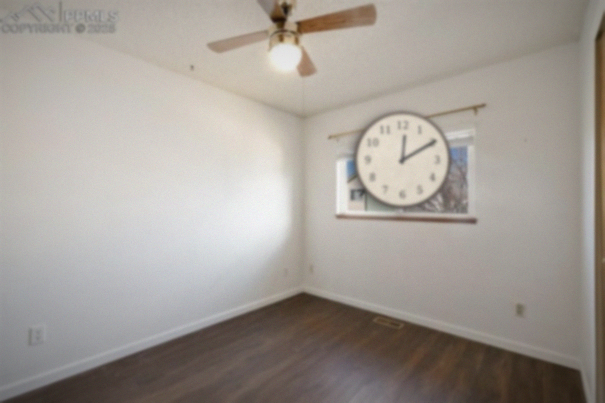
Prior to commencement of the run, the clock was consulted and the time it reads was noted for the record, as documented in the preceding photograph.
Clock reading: 12:10
